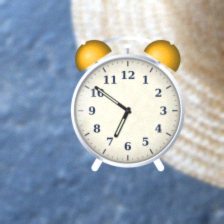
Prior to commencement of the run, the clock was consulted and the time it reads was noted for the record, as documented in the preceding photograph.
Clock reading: 6:51
